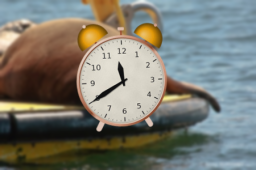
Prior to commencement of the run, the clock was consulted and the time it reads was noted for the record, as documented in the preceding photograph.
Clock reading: 11:40
